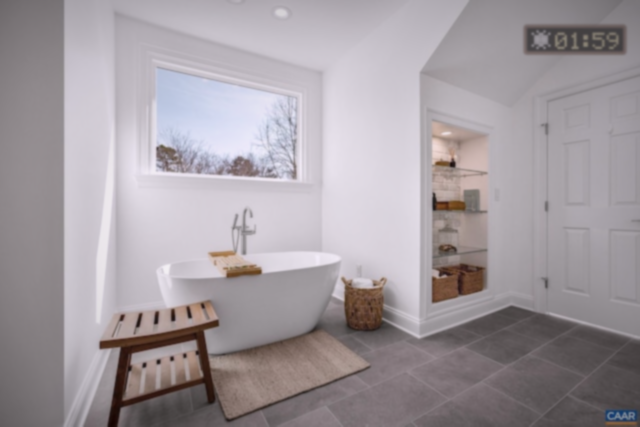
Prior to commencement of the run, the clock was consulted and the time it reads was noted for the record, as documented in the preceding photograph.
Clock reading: 1:59
